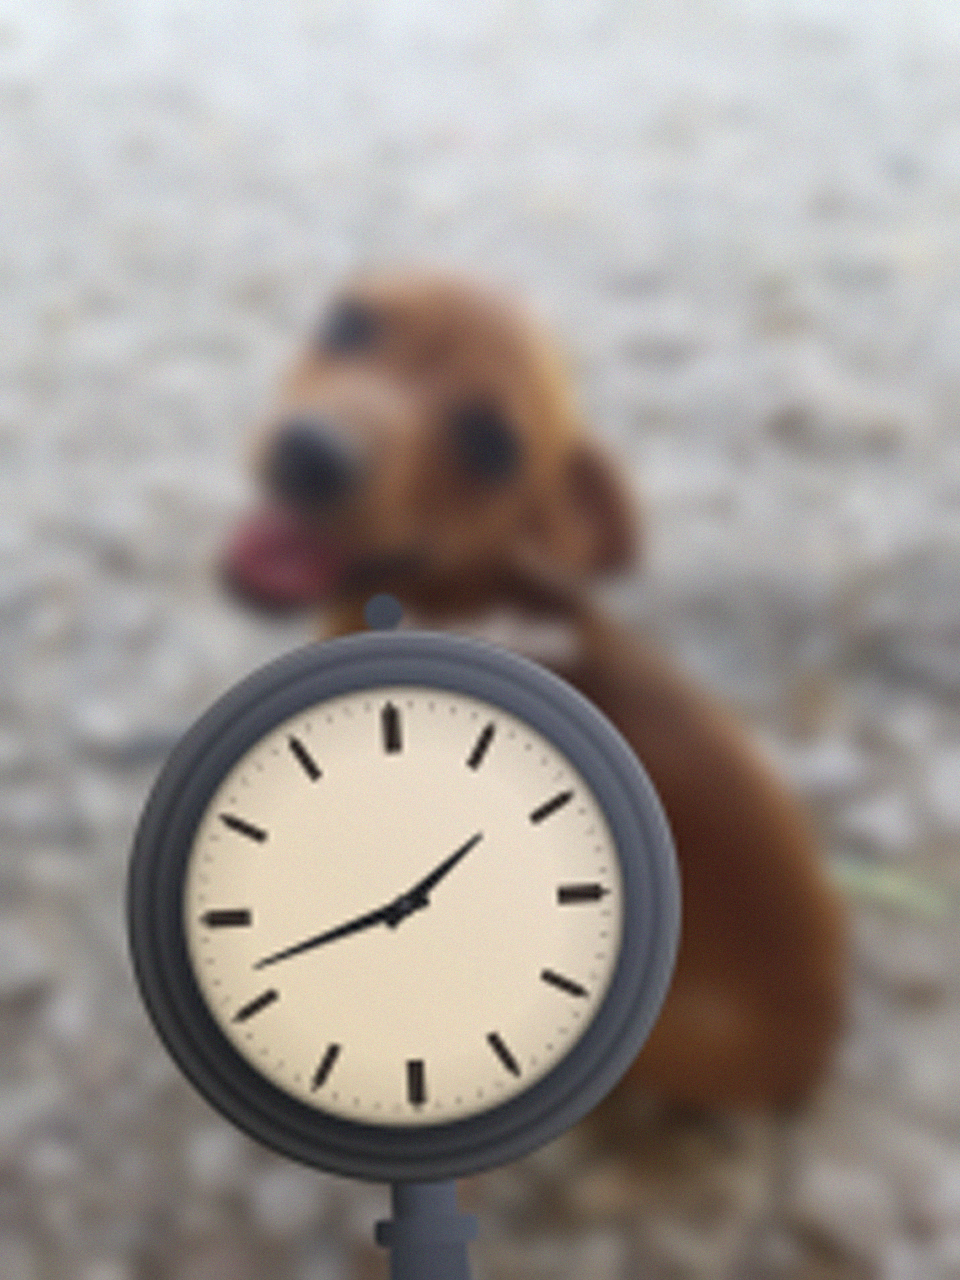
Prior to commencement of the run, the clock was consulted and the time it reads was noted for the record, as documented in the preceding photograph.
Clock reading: 1:42
